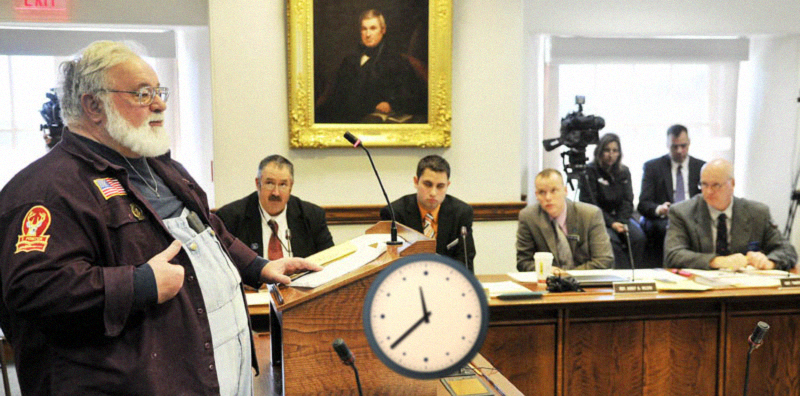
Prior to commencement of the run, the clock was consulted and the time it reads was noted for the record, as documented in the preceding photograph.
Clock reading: 11:38
